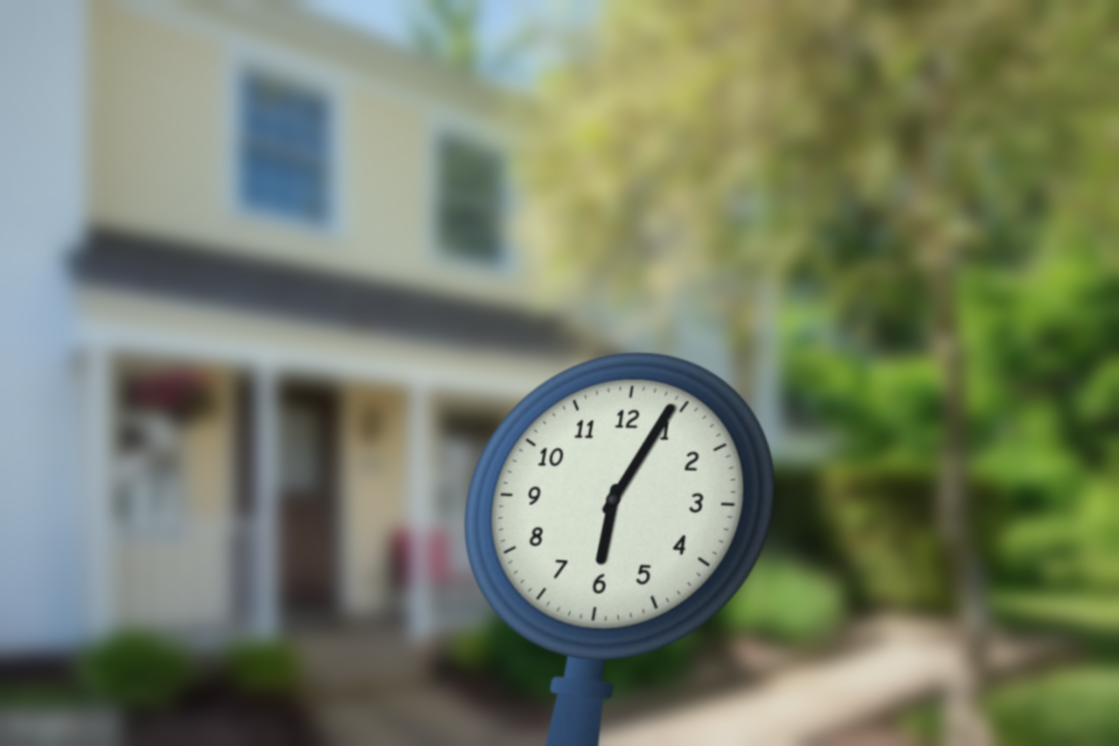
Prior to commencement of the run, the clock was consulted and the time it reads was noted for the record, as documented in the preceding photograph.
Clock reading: 6:04
